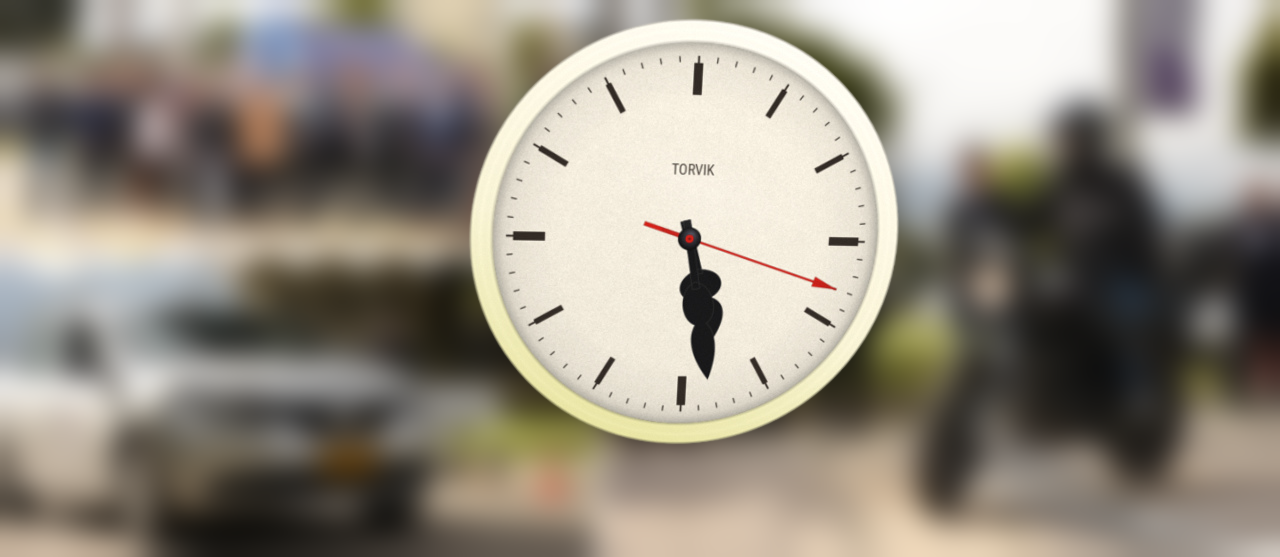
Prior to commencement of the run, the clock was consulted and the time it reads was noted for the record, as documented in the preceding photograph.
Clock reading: 5:28:18
